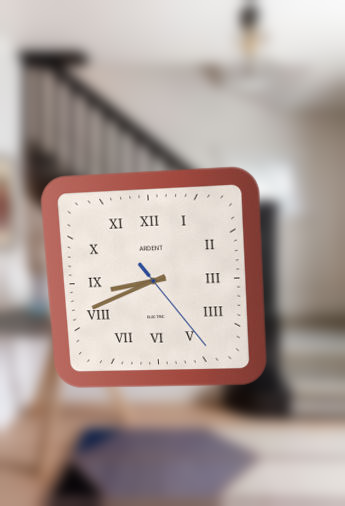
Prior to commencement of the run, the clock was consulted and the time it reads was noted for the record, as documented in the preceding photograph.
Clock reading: 8:41:24
